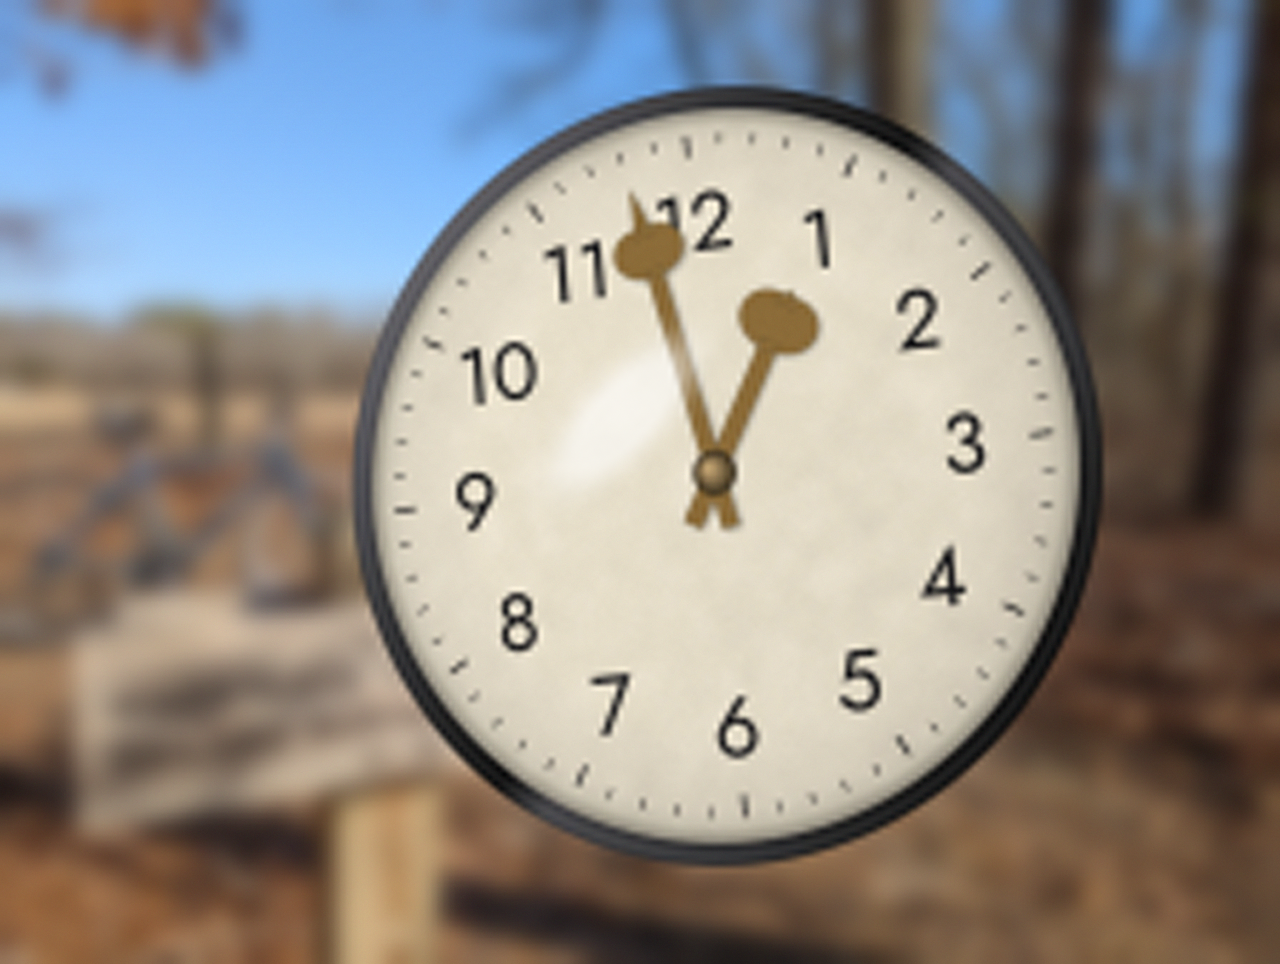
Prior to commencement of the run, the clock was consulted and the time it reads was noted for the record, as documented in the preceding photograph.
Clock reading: 12:58
